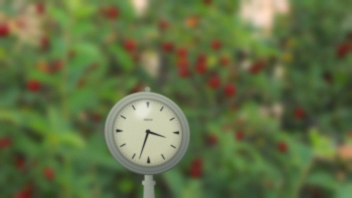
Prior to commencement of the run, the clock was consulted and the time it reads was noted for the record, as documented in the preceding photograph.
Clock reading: 3:33
